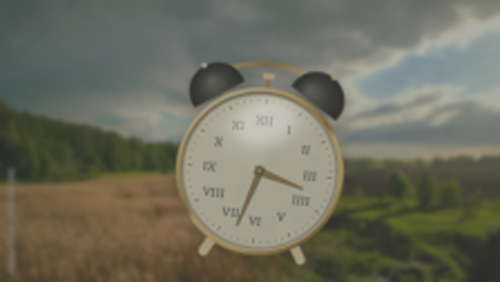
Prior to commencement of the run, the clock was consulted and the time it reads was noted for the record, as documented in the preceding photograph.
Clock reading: 3:33
